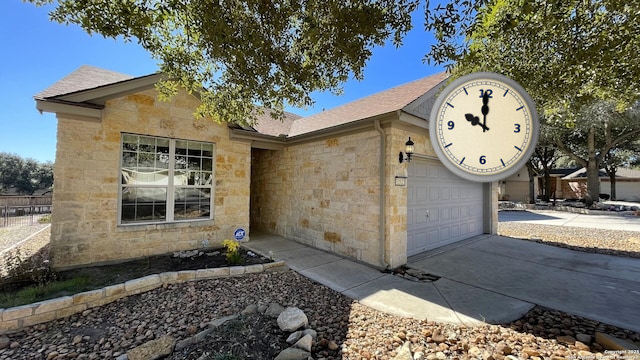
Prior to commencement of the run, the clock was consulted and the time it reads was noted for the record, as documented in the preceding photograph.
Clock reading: 10:00
